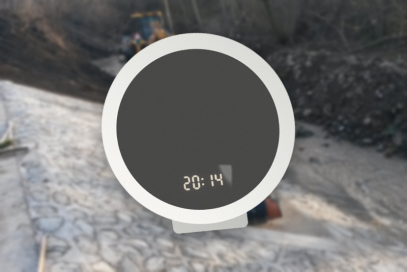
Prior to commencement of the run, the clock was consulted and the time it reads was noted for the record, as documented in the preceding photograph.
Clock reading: 20:14
